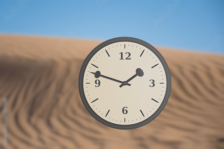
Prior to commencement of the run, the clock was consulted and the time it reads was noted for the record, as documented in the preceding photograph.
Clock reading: 1:48
